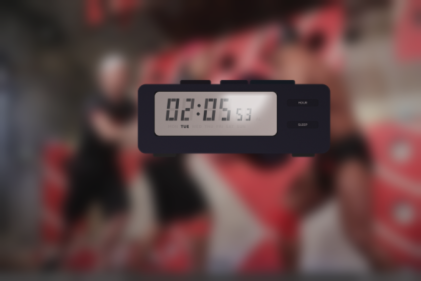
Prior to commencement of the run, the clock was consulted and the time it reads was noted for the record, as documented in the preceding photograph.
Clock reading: 2:05:53
